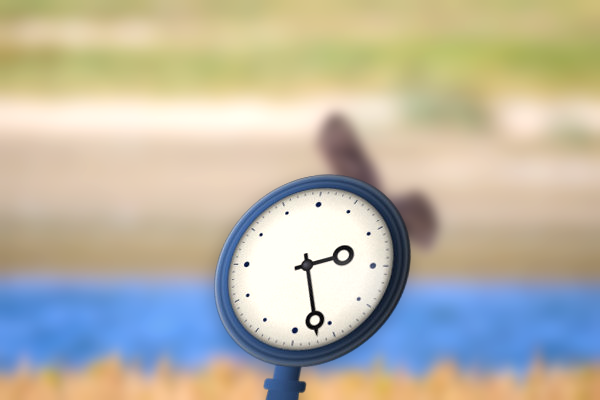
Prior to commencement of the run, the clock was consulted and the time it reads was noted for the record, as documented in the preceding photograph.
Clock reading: 2:27
